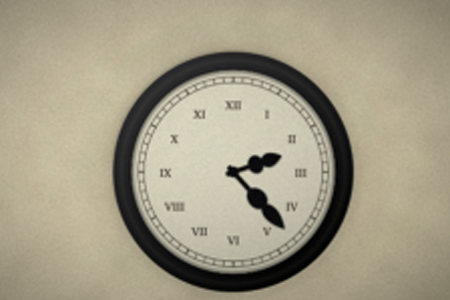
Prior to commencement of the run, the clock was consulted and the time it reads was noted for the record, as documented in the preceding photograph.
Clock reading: 2:23
